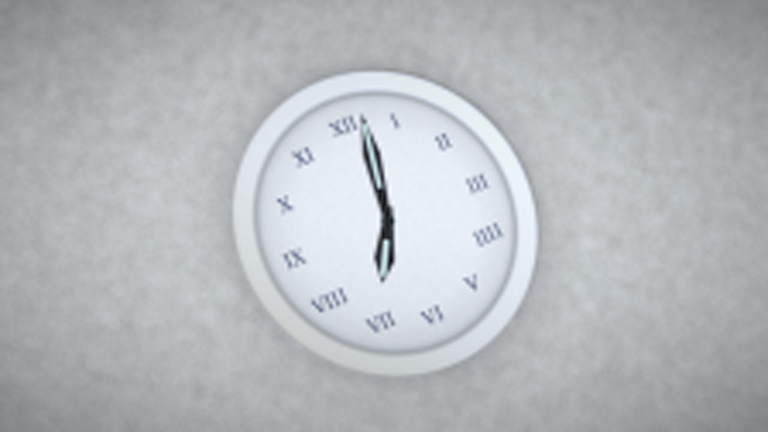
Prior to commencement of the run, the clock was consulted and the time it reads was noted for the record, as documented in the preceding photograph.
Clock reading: 7:02
